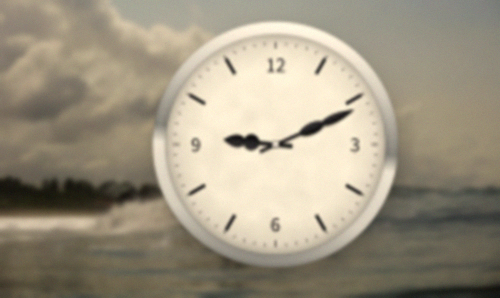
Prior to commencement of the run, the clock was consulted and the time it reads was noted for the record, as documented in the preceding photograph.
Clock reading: 9:11
